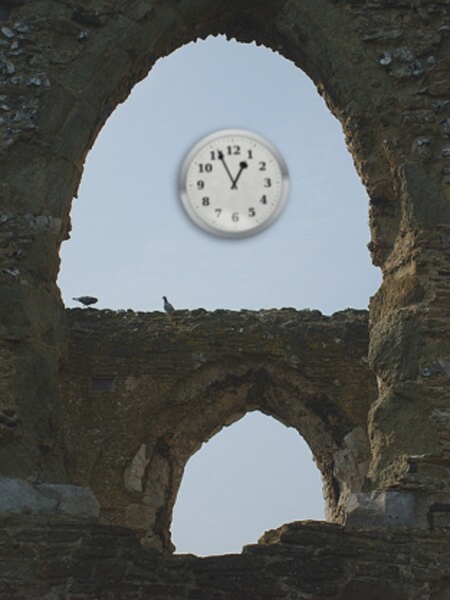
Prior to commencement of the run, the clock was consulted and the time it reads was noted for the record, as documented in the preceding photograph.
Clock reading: 12:56
